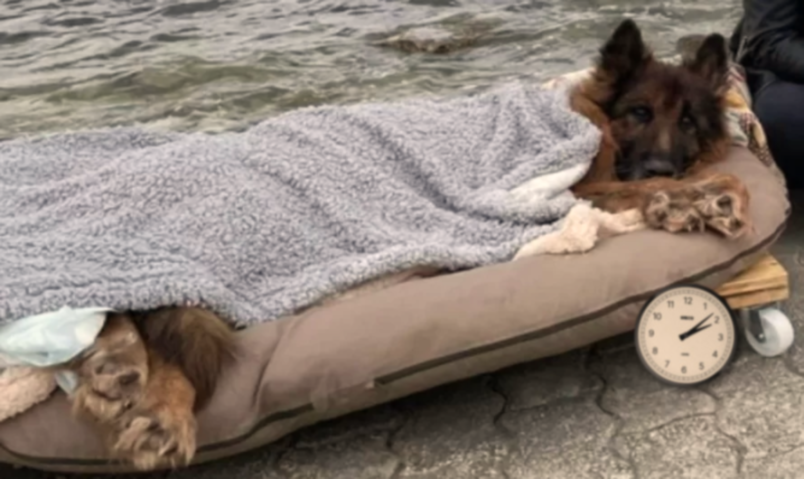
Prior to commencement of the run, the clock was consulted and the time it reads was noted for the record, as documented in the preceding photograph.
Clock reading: 2:08
